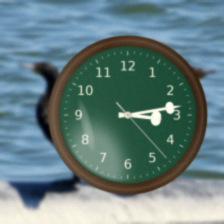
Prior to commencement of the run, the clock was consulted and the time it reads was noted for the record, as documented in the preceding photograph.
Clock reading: 3:13:23
